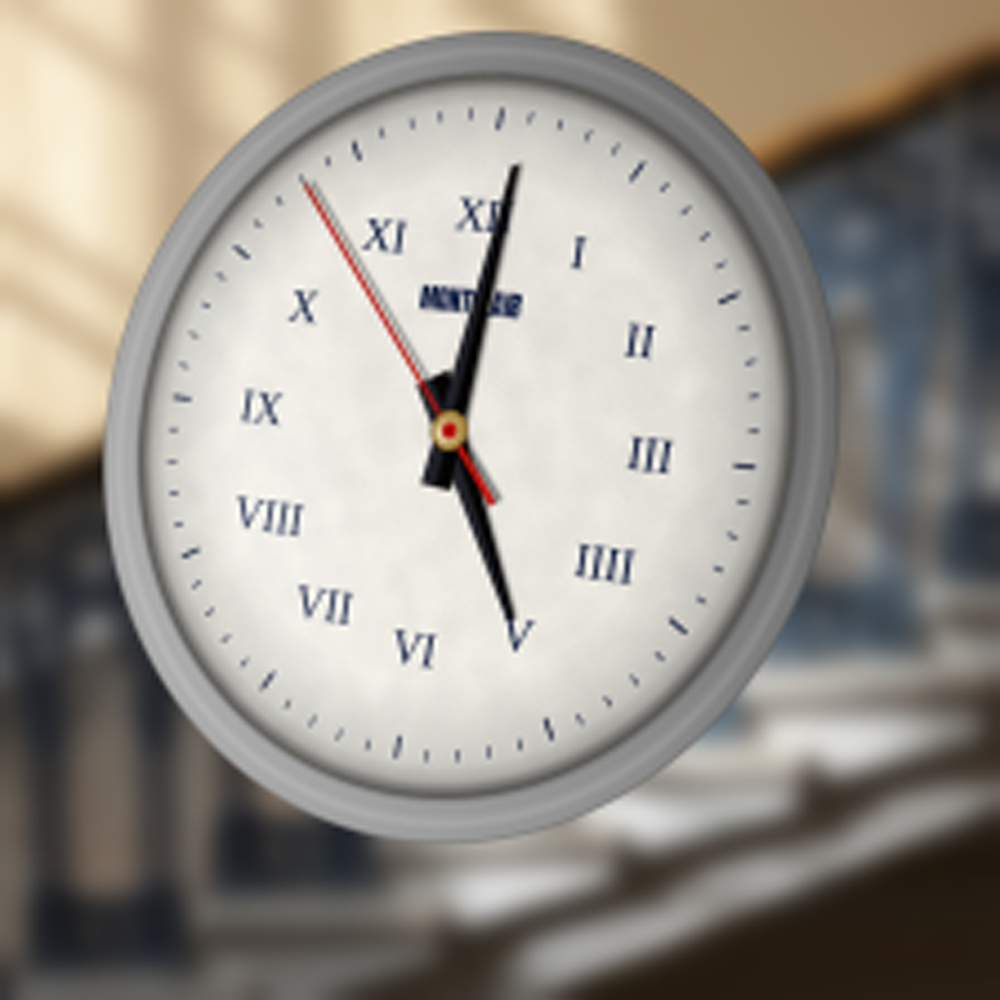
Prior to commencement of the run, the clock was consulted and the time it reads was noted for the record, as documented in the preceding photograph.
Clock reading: 5:00:53
